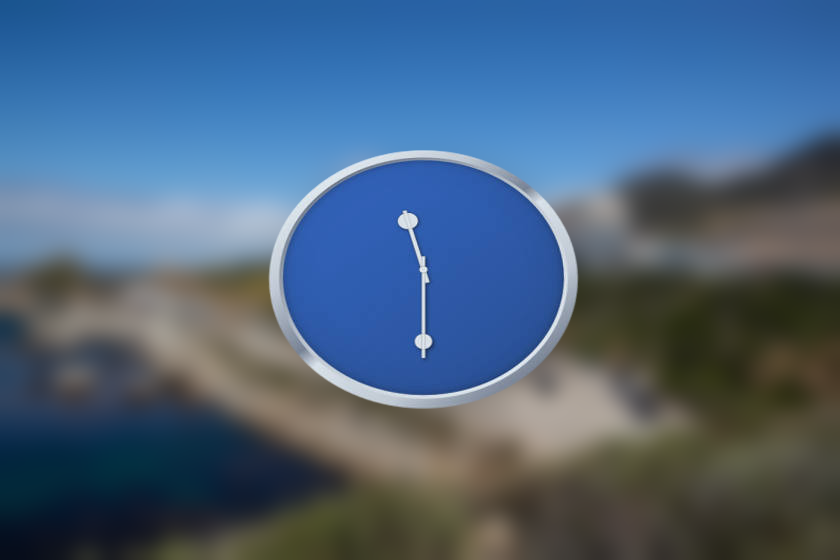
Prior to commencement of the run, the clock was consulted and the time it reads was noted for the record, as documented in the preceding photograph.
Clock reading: 11:30
